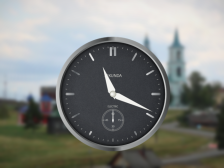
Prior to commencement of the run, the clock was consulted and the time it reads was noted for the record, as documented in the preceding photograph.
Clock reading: 11:19
